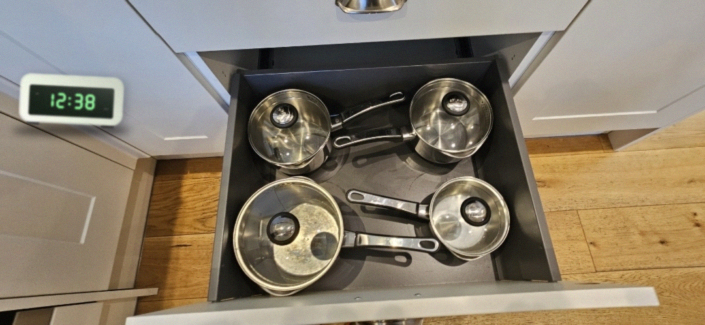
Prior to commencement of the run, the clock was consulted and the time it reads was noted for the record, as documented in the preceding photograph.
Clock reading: 12:38
